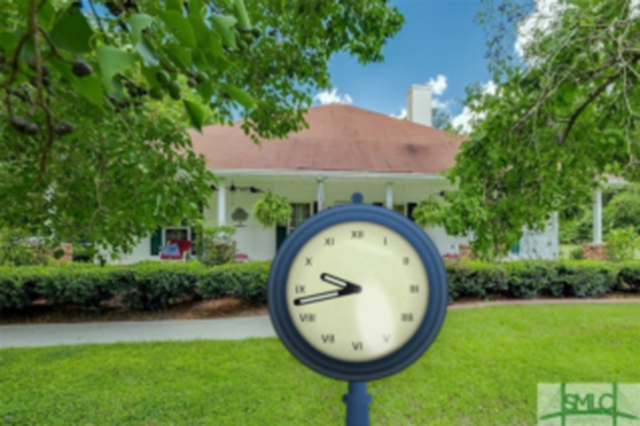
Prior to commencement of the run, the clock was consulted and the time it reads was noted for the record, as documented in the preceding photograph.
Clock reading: 9:43
